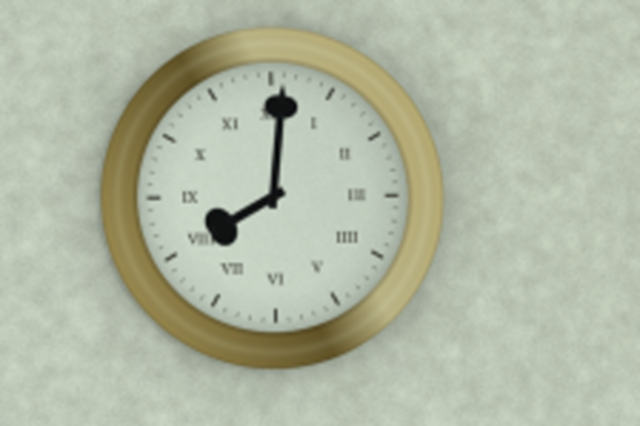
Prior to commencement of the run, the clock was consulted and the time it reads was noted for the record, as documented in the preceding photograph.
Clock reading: 8:01
